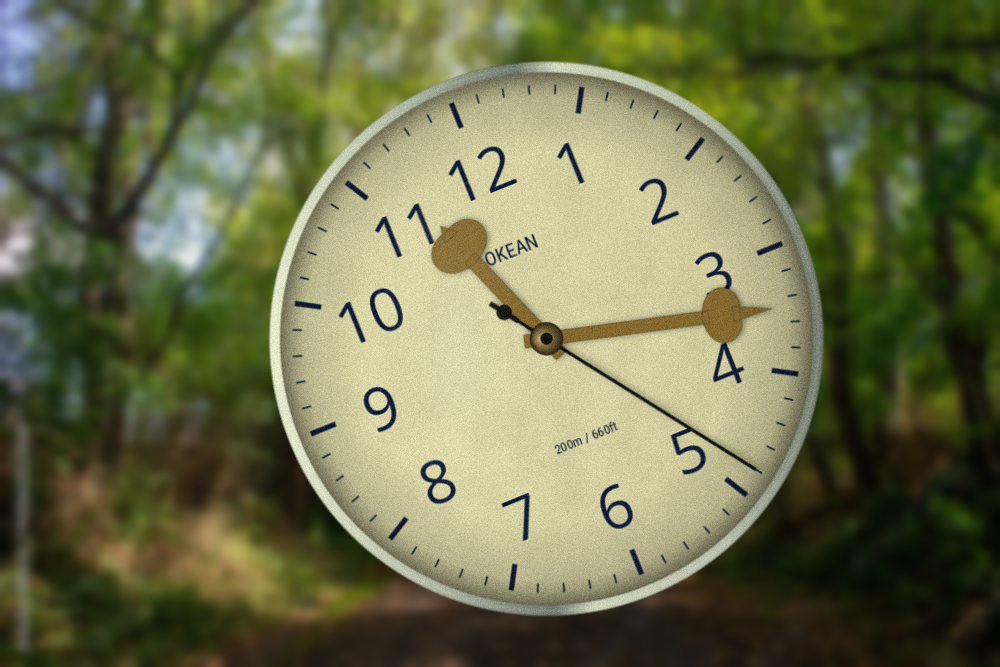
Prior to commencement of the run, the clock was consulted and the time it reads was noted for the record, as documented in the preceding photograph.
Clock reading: 11:17:24
